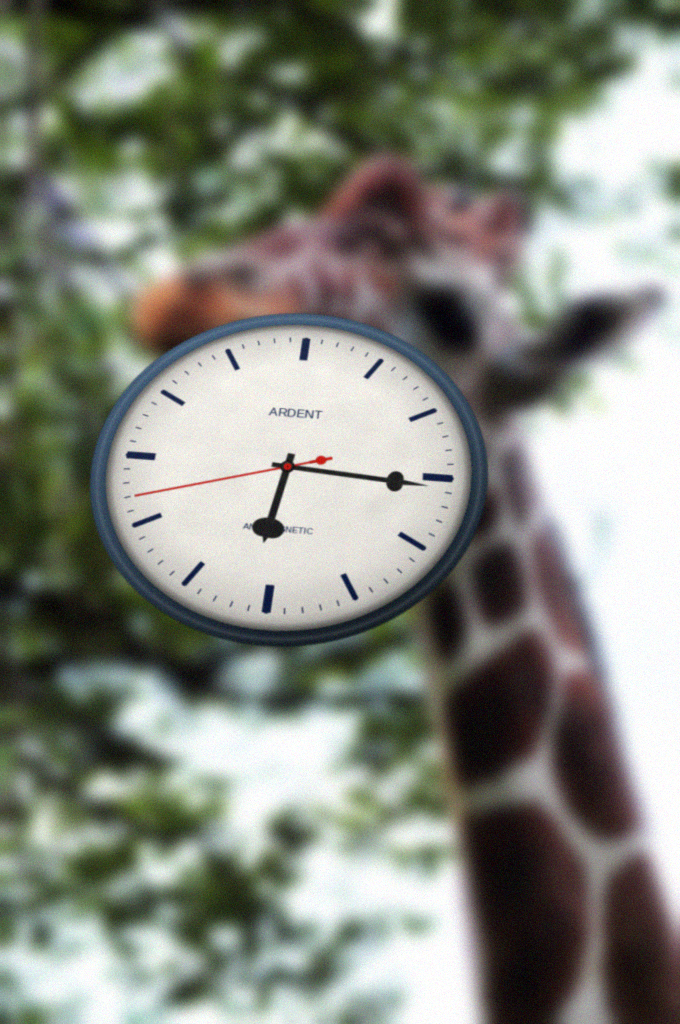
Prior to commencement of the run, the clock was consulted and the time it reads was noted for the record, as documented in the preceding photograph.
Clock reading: 6:15:42
